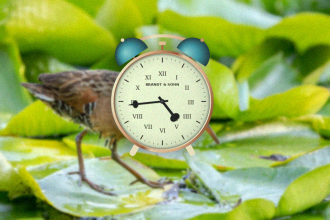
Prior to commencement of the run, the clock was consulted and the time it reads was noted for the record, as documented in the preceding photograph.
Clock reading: 4:44
